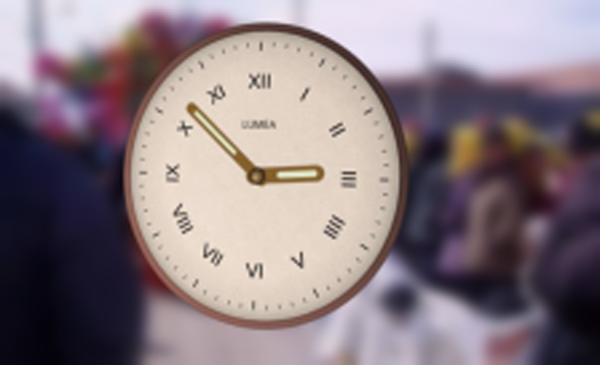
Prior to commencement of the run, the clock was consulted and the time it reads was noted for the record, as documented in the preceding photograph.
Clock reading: 2:52
